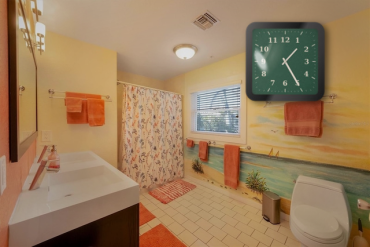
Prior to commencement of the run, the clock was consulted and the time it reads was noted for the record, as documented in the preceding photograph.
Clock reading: 1:25
